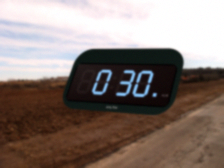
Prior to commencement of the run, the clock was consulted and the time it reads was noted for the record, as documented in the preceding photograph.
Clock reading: 0:30
